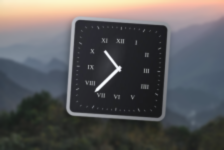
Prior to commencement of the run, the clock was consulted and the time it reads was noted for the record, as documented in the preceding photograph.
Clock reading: 10:37
